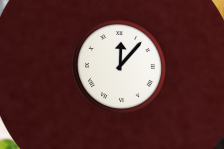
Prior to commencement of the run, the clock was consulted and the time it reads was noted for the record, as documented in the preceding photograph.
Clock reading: 12:07
